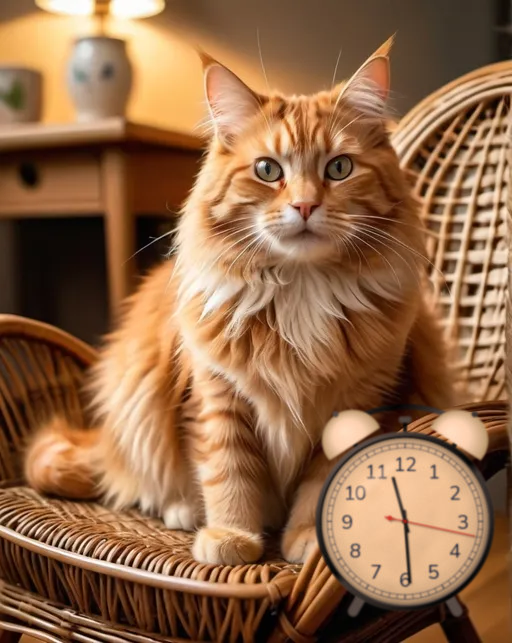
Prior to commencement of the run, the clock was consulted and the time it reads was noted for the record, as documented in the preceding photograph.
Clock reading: 11:29:17
